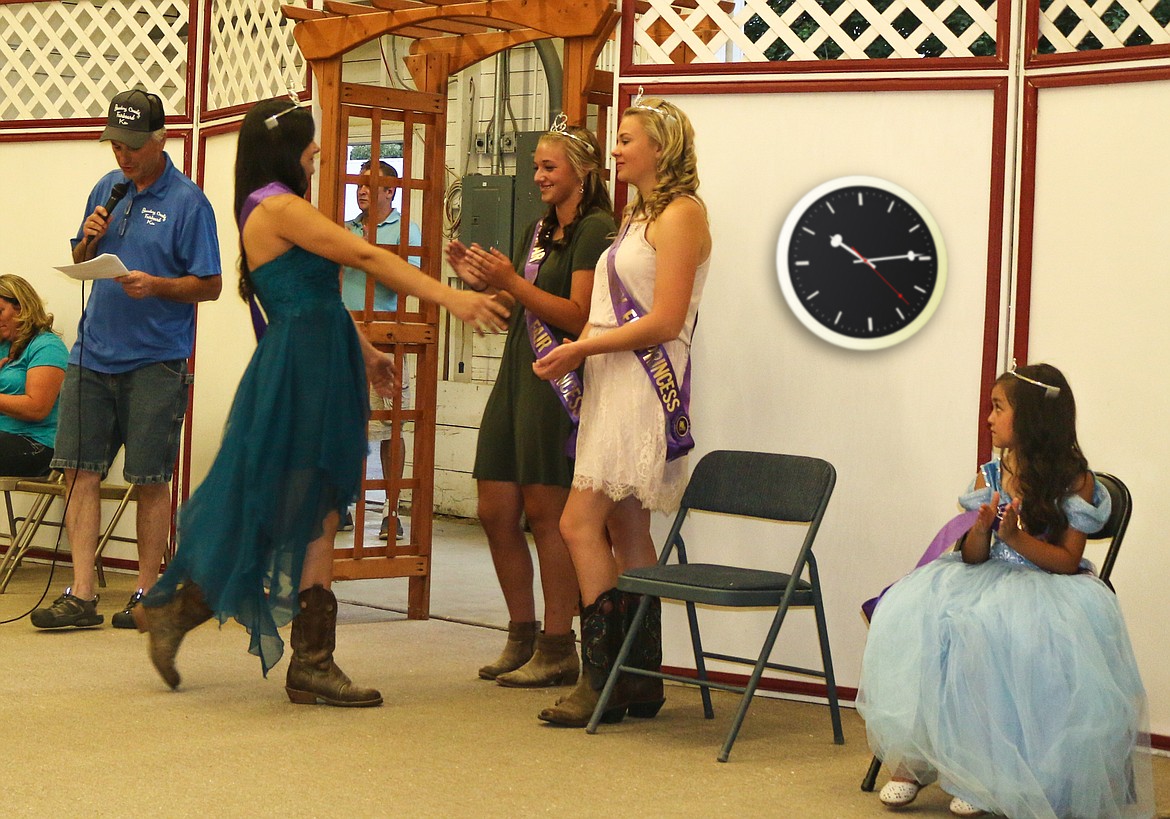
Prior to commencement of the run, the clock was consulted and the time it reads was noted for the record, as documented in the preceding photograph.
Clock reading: 10:14:23
